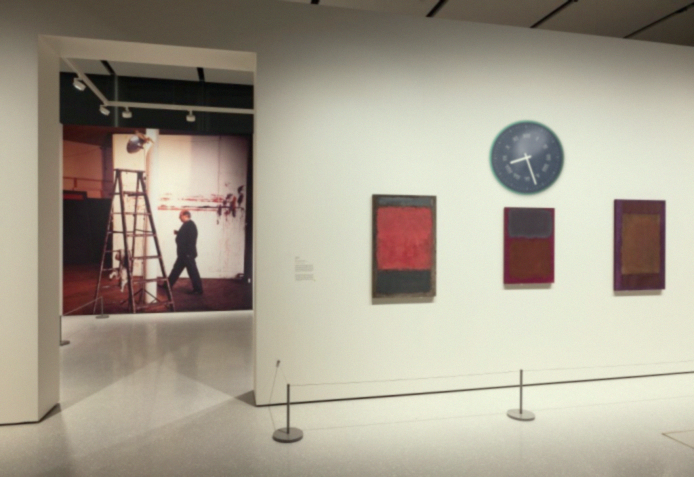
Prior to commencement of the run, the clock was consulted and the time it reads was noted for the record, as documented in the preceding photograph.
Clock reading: 8:27
